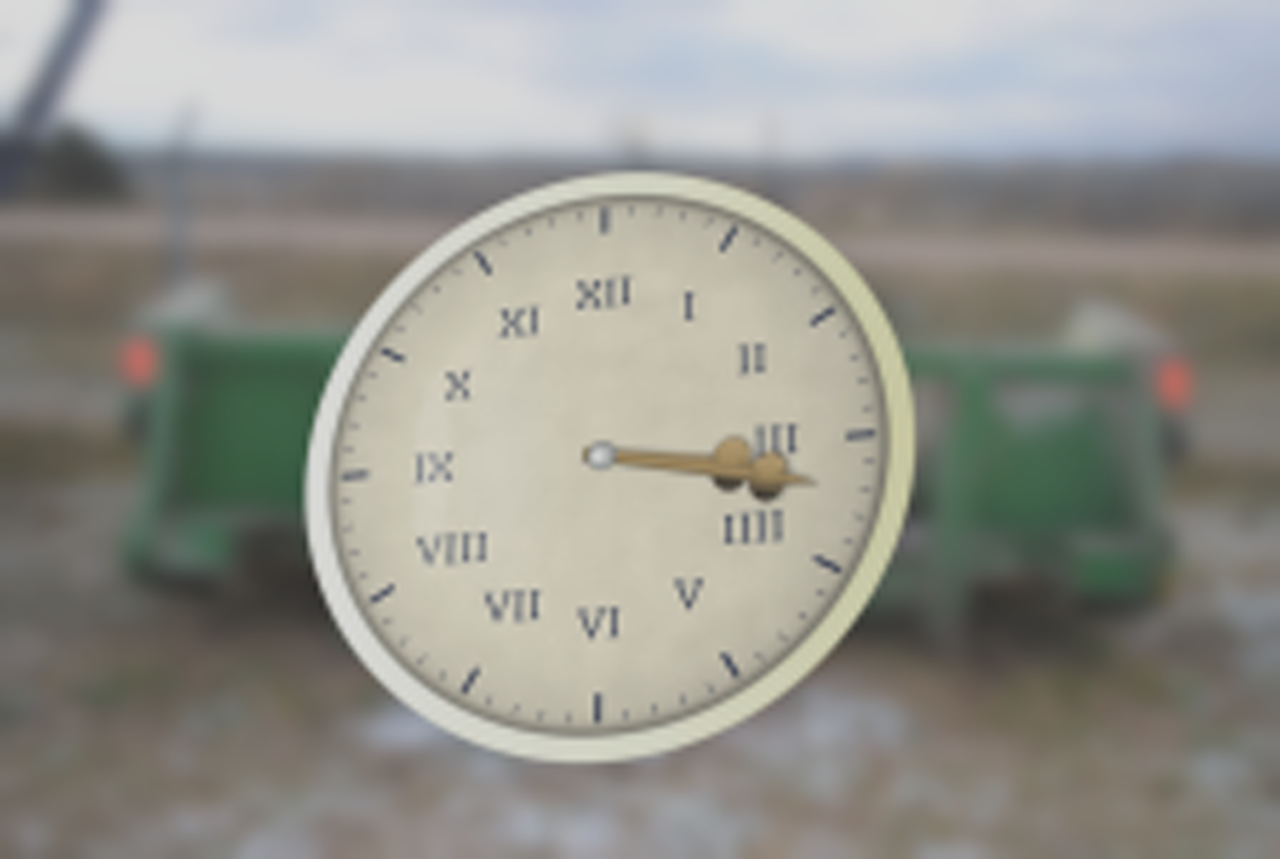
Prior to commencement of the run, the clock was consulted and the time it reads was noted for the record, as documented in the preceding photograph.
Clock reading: 3:17
